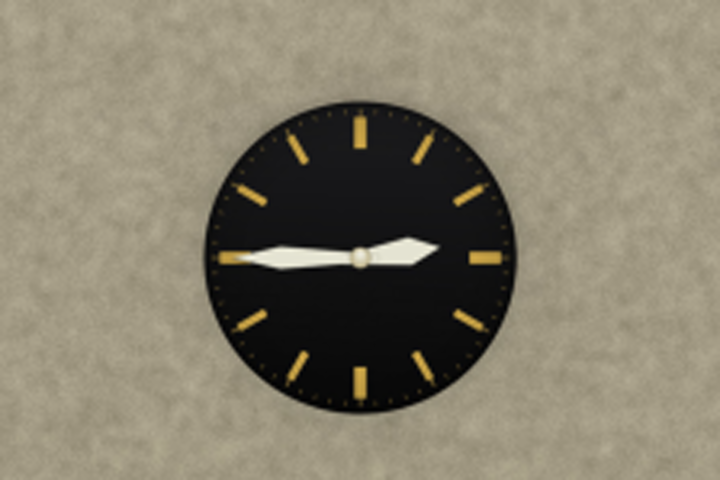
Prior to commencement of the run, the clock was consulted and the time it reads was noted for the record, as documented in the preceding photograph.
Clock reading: 2:45
